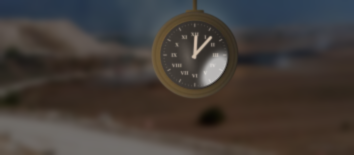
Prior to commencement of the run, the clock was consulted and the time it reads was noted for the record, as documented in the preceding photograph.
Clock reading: 12:07
